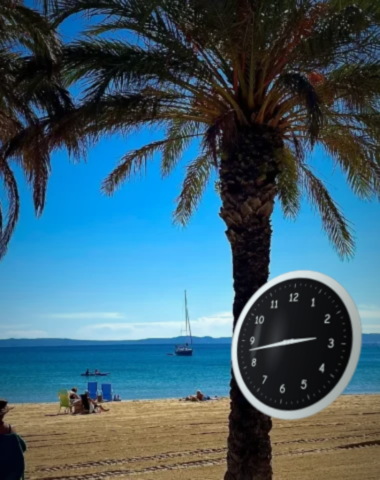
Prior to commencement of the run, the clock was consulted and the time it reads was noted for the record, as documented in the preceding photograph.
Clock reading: 2:43
